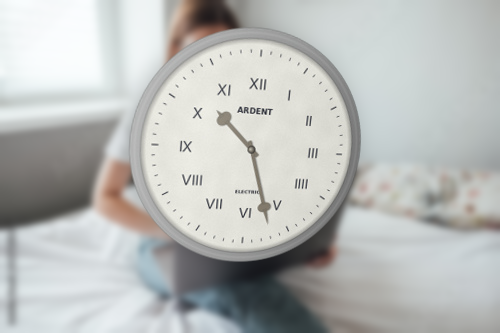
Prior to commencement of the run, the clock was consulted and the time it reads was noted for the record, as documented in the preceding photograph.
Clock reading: 10:27
